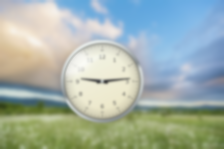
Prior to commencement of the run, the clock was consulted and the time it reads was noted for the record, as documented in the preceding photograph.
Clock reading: 9:14
